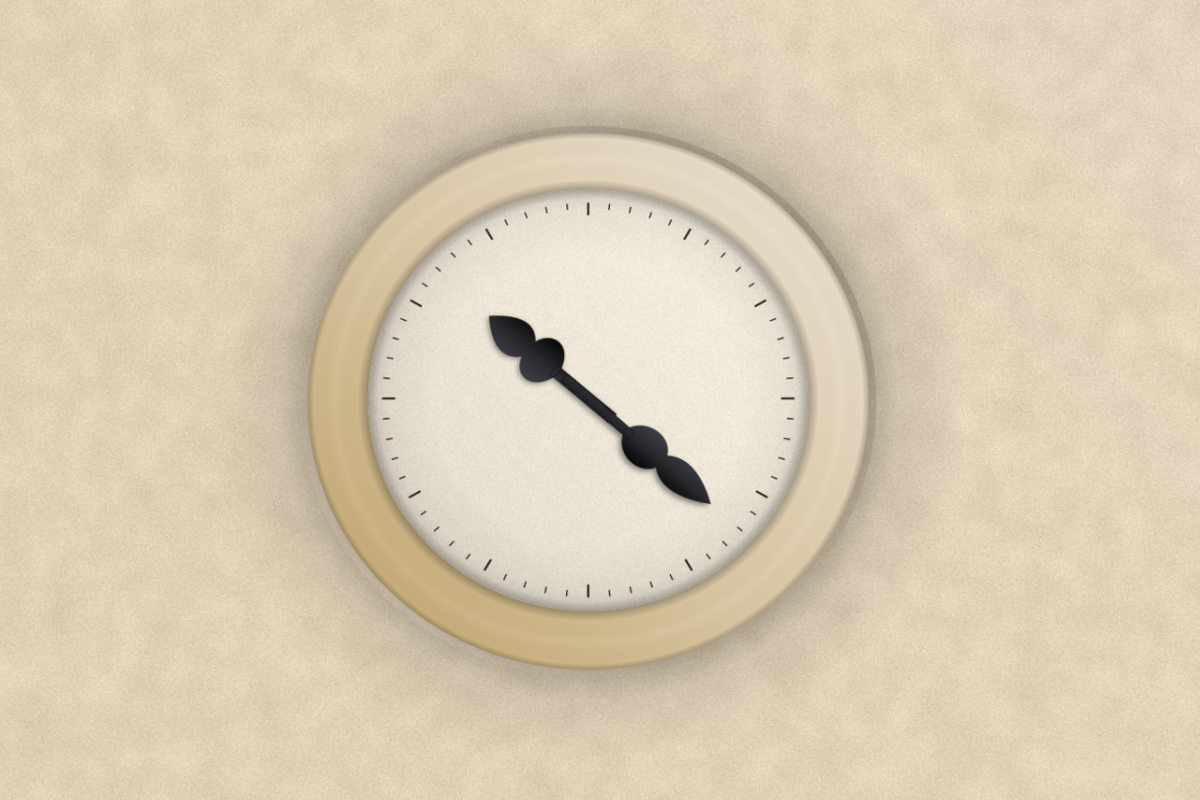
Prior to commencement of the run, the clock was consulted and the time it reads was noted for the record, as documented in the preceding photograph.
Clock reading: 10:22
